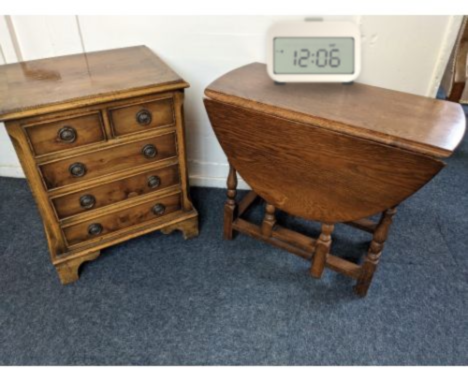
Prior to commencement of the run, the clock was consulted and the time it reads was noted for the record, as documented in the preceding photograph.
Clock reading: 12:06
